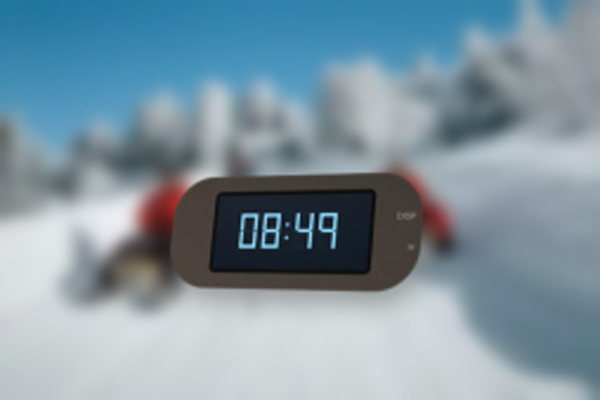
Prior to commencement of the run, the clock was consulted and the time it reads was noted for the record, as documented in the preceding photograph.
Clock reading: 8:49
